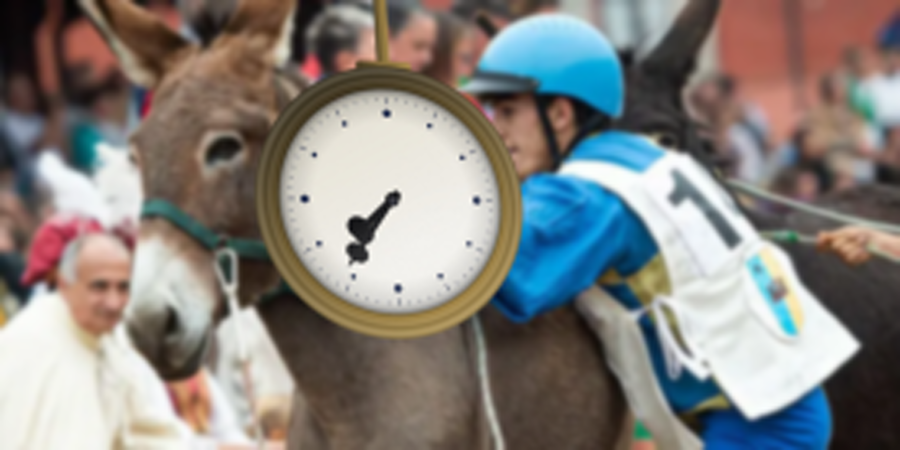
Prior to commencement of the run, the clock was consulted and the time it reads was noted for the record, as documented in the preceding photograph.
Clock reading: 7:36
